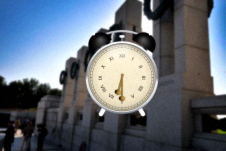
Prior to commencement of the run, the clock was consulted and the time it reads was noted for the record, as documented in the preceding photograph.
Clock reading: 6:30
